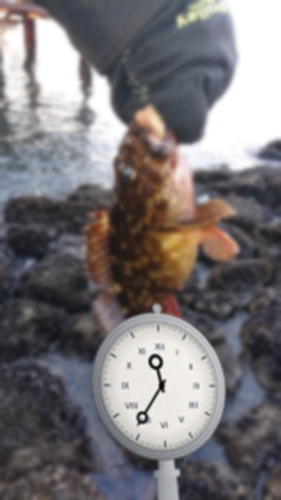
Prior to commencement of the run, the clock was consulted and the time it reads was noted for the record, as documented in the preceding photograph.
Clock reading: 11:36
